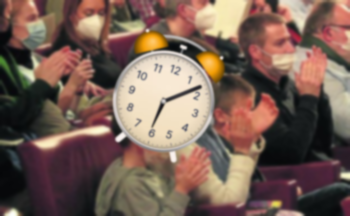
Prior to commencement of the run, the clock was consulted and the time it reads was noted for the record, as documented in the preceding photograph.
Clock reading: 6:08
